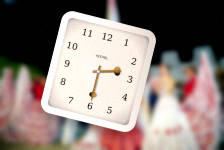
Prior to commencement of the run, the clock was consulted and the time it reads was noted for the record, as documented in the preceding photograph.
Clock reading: 2:30
